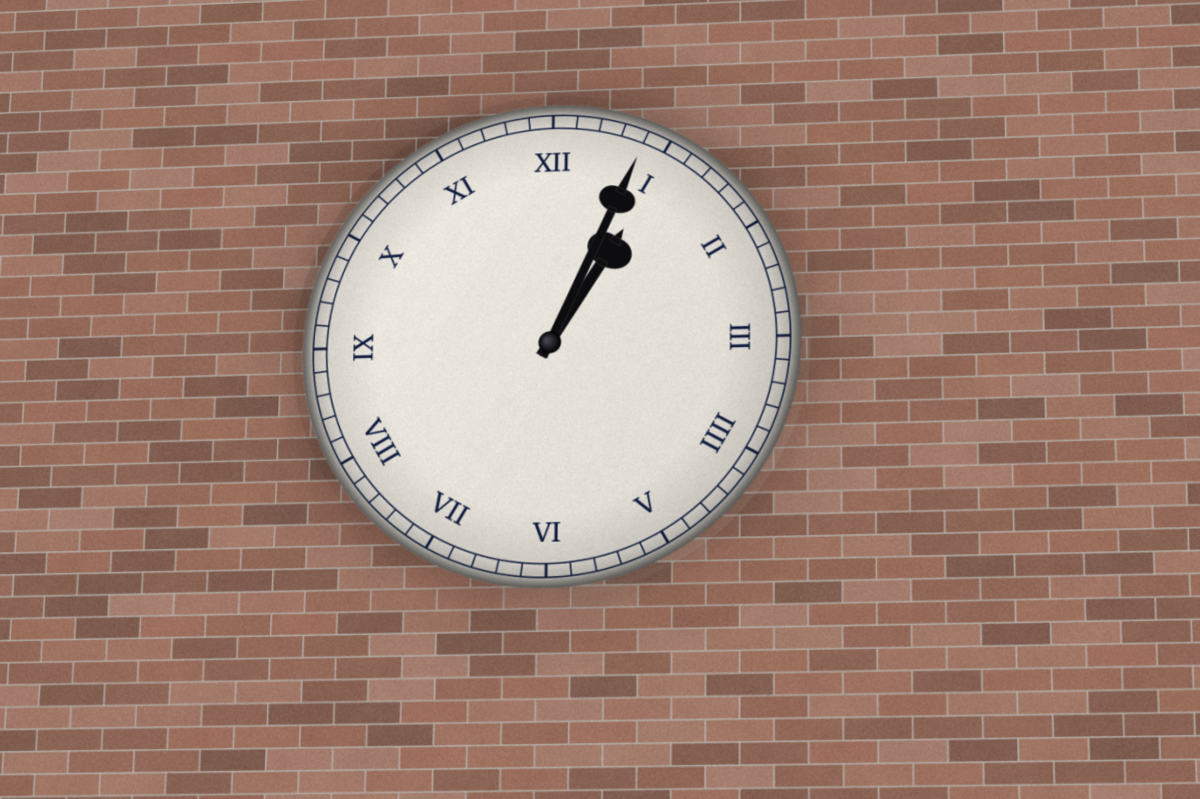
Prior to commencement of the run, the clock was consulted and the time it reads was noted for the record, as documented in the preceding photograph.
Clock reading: 1:04
